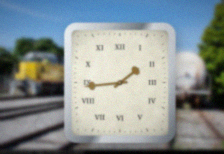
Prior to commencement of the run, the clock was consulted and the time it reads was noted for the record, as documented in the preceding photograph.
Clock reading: 1:44
